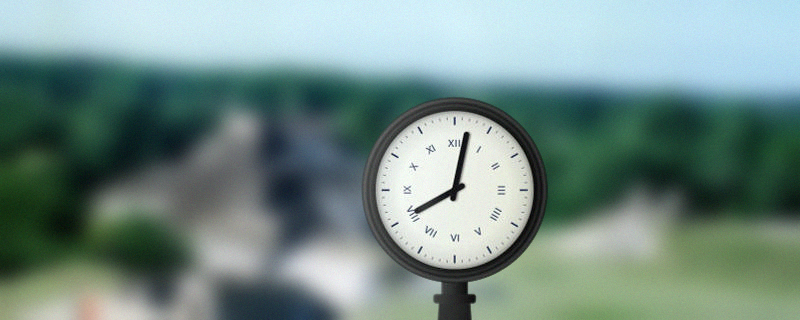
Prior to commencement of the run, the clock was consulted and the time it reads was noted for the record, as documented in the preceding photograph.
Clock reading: 8:02
